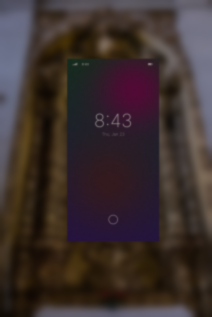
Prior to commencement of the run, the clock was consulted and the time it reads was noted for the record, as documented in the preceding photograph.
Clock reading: 8:43
